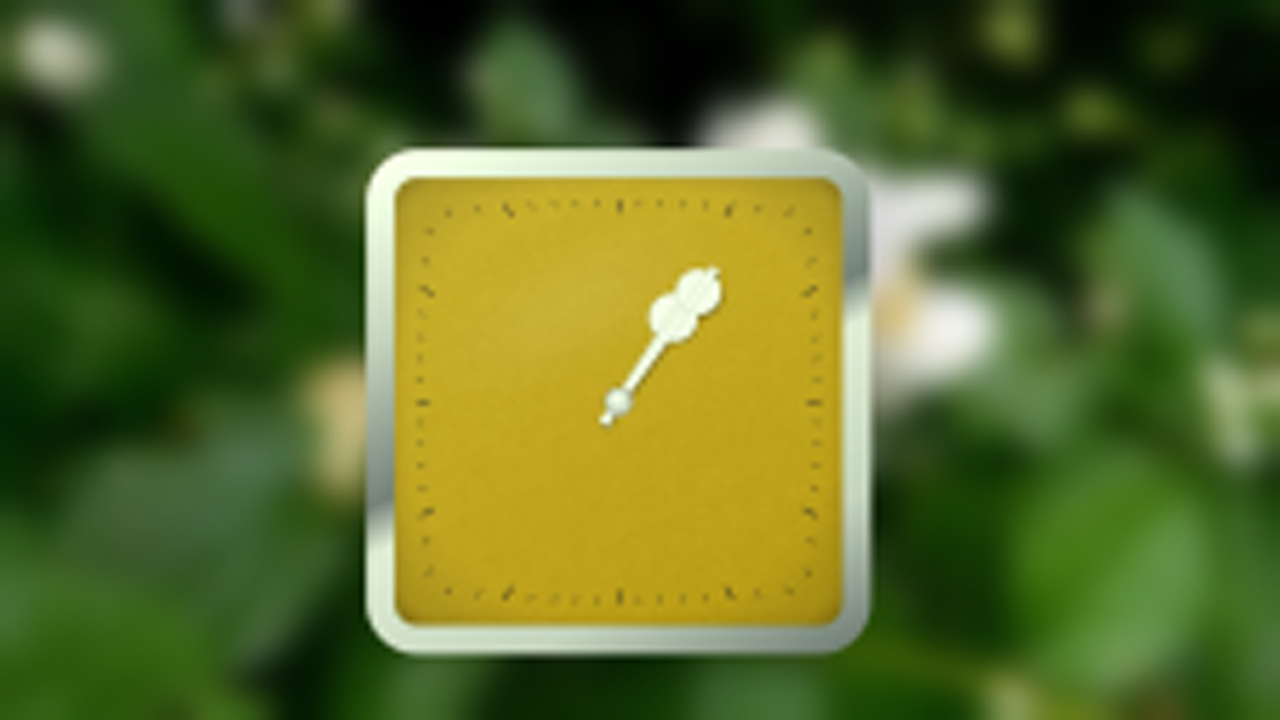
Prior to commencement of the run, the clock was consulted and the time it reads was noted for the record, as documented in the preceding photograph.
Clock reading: 1:06
